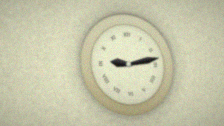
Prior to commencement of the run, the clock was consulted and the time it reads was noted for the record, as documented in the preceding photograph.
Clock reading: 9:13
